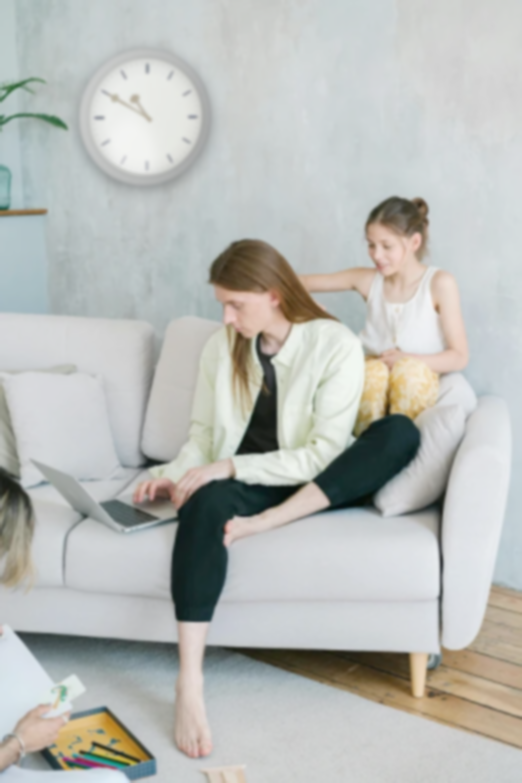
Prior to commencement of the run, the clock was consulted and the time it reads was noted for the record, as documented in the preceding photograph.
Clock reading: 10:50
